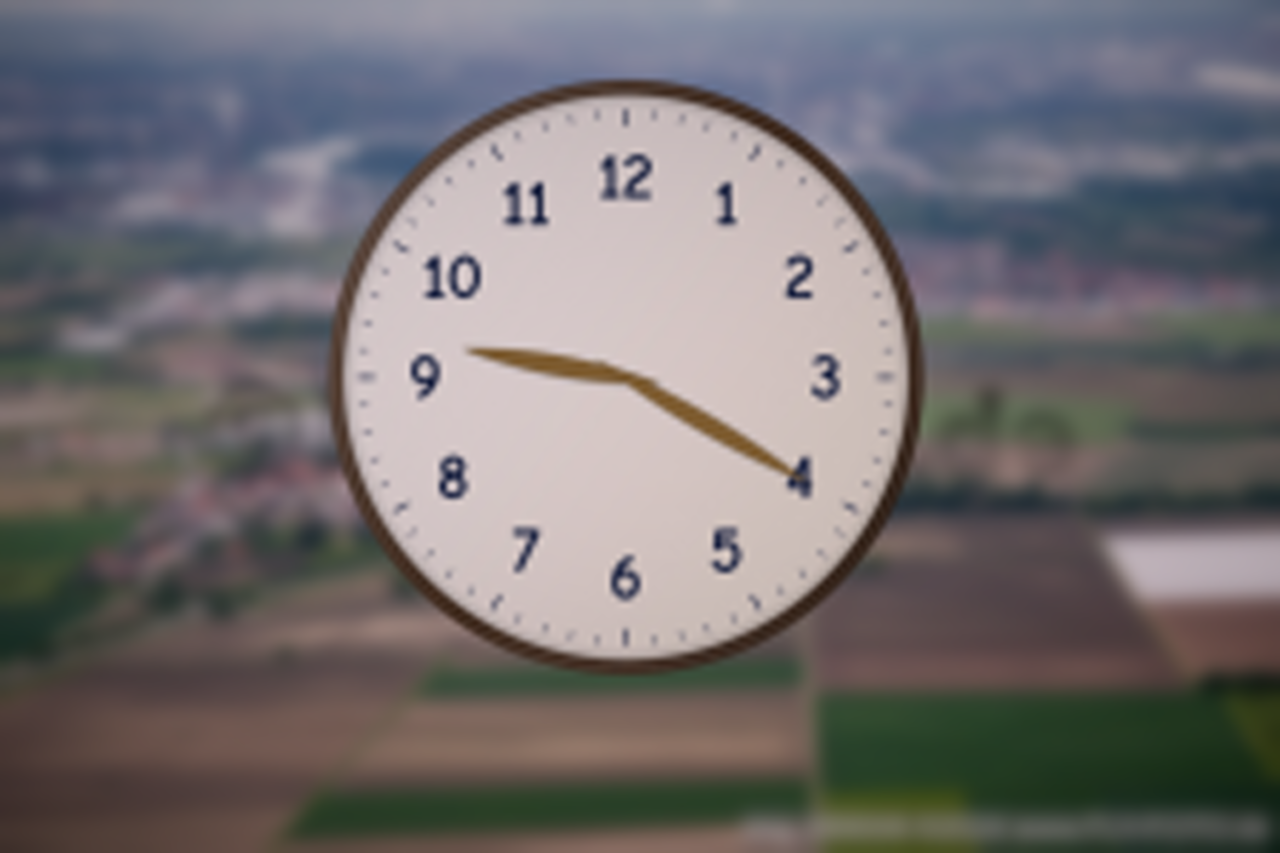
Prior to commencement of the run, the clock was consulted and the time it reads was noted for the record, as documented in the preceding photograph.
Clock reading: 9:20
